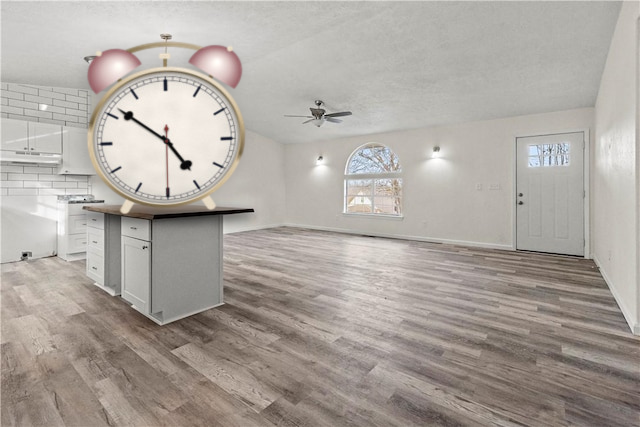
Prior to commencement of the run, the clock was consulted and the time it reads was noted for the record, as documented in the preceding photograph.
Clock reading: 4:51:30
